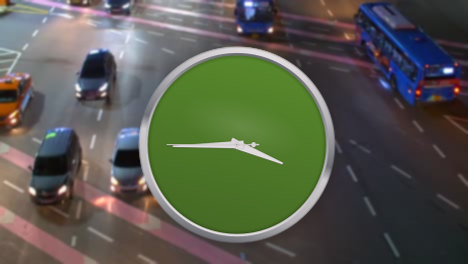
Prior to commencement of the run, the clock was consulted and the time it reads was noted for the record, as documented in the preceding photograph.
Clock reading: 3:44:45
